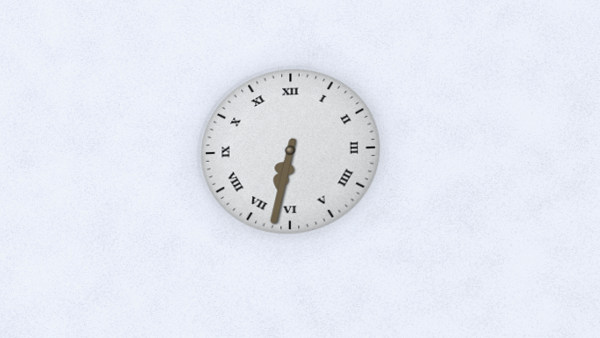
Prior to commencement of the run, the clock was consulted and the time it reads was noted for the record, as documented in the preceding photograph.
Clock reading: 6:32
